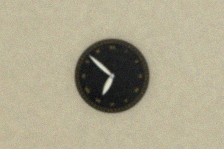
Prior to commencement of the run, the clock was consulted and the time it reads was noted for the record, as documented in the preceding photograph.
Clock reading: 6:52
